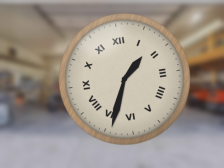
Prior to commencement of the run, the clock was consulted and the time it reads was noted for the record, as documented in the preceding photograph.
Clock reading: 1:34
